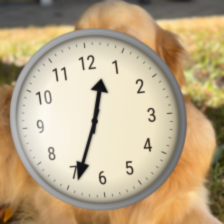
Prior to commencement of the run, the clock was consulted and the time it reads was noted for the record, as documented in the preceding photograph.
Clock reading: 12:34
